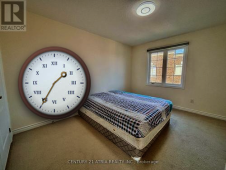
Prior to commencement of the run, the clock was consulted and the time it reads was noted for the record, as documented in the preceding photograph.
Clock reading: 1:35
